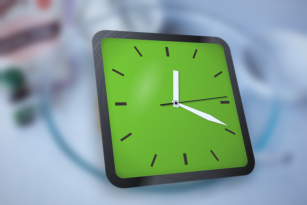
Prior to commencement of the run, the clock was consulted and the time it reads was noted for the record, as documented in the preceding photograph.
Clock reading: 12:19:14
